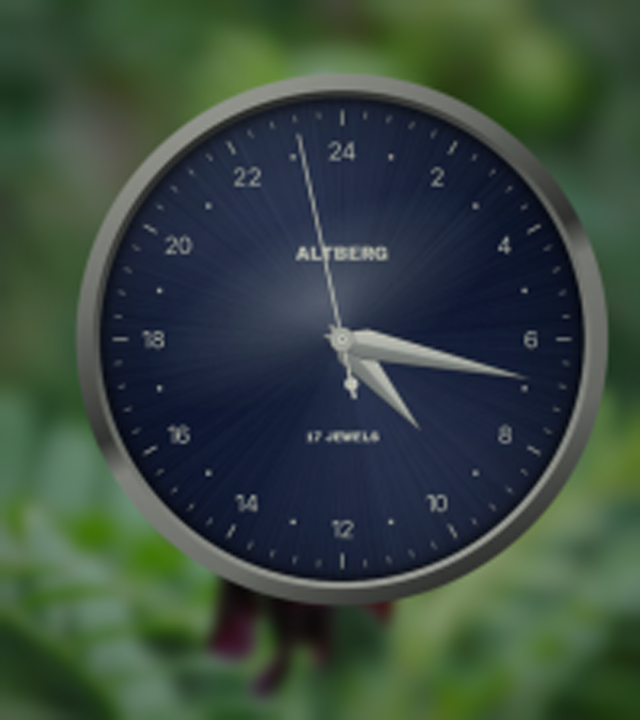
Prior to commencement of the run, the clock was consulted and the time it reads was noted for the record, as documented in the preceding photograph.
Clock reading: 9:16:58
